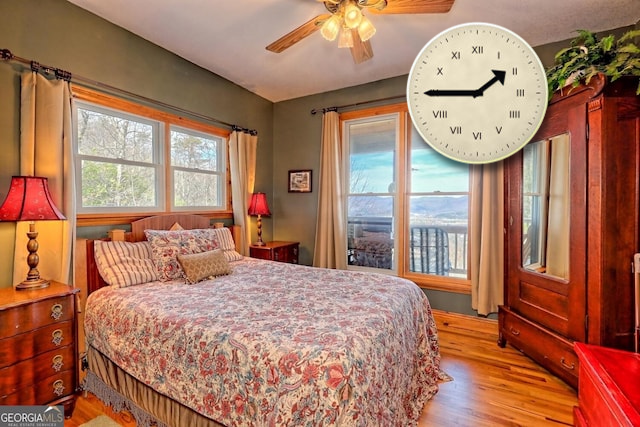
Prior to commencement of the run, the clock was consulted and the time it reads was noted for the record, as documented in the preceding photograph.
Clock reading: 1:45
